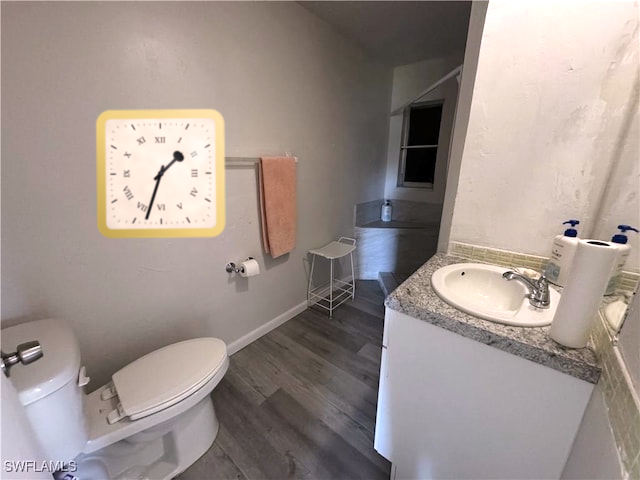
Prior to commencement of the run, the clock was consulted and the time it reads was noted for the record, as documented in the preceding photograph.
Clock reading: 1:33
